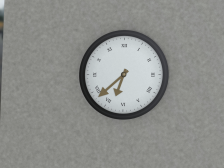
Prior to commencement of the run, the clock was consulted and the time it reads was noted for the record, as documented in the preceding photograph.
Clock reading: 6:38
